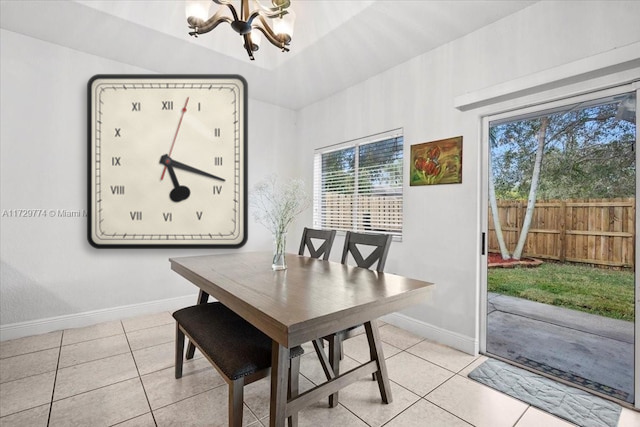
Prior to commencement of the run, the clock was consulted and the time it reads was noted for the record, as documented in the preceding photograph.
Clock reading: 5:18:03
